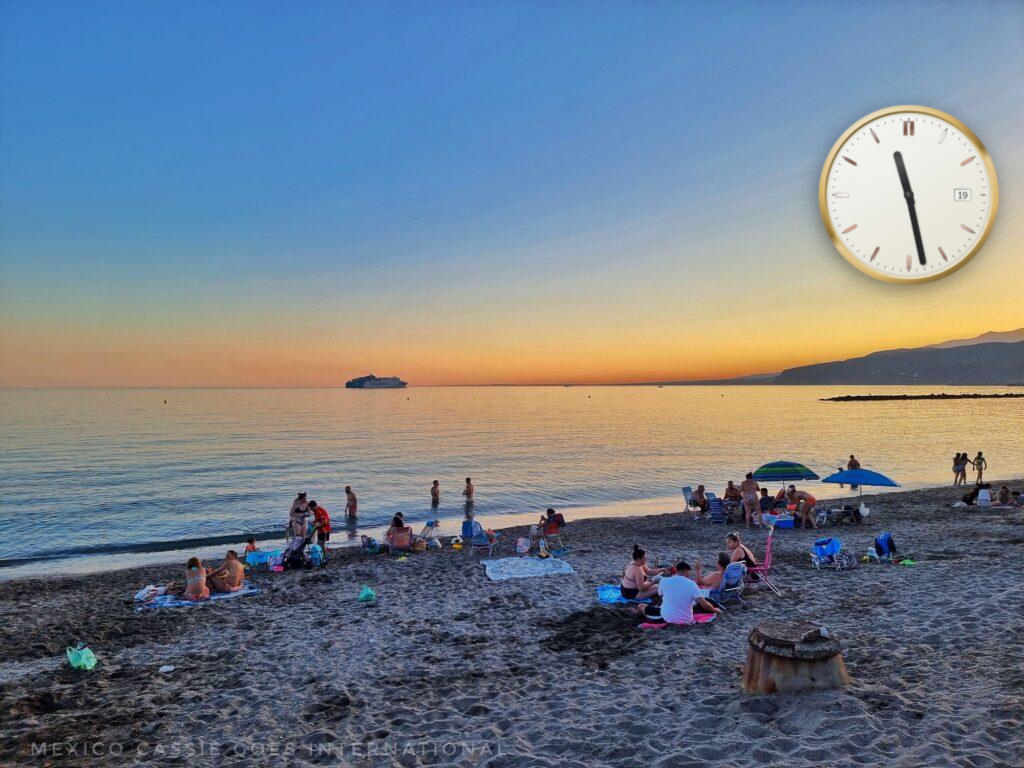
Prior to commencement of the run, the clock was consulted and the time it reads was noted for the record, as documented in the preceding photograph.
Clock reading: 11:28
